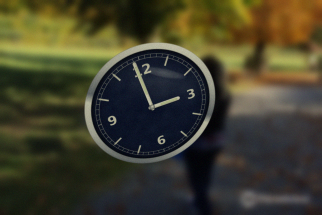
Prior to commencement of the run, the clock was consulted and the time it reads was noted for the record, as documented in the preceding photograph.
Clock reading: 2:59
